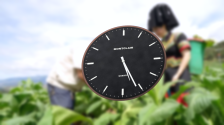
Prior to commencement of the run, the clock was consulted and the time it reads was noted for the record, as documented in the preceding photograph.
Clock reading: 5:26
